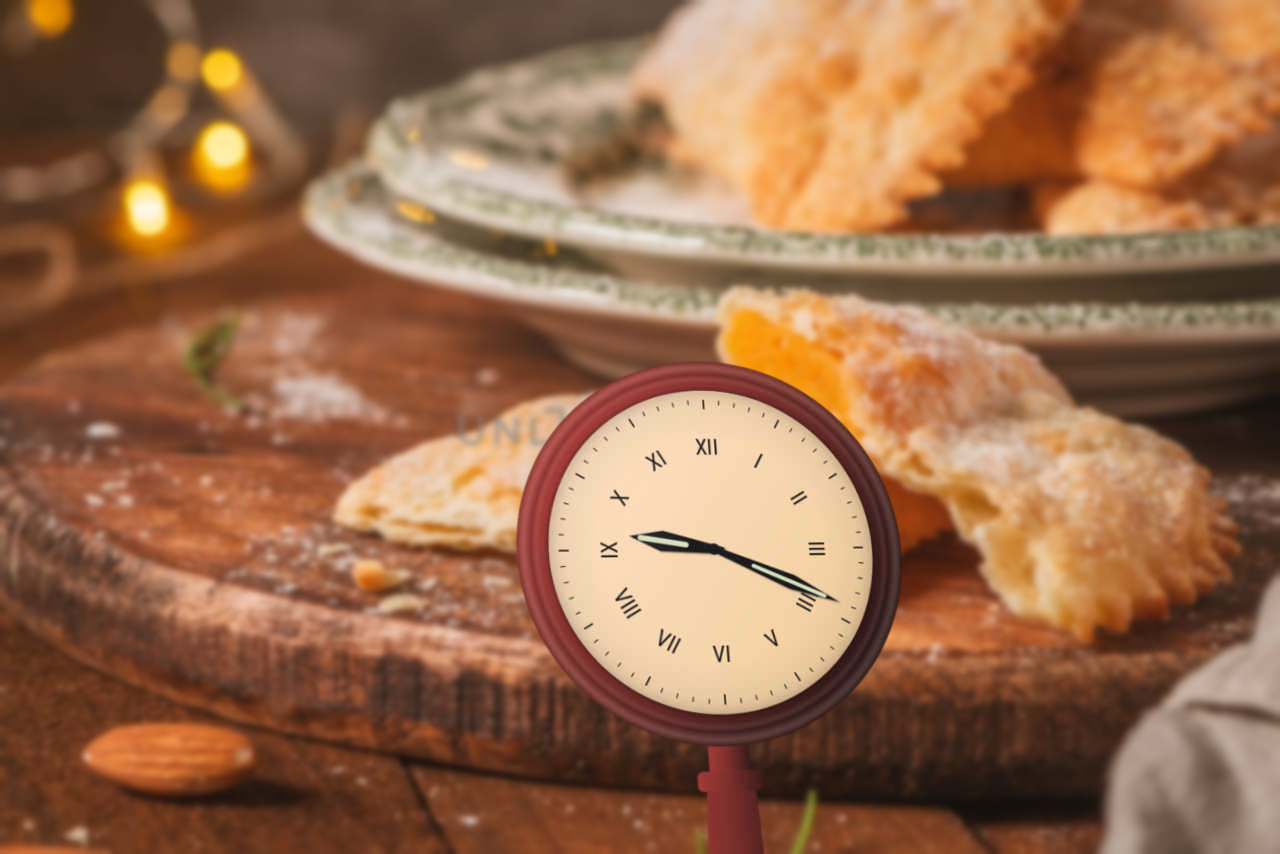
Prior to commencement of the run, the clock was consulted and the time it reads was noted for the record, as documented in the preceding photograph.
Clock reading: 9:19
